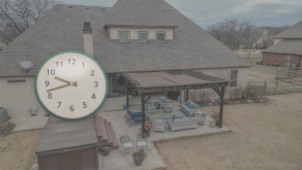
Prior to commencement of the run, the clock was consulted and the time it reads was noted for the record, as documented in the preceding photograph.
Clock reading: 9:42
